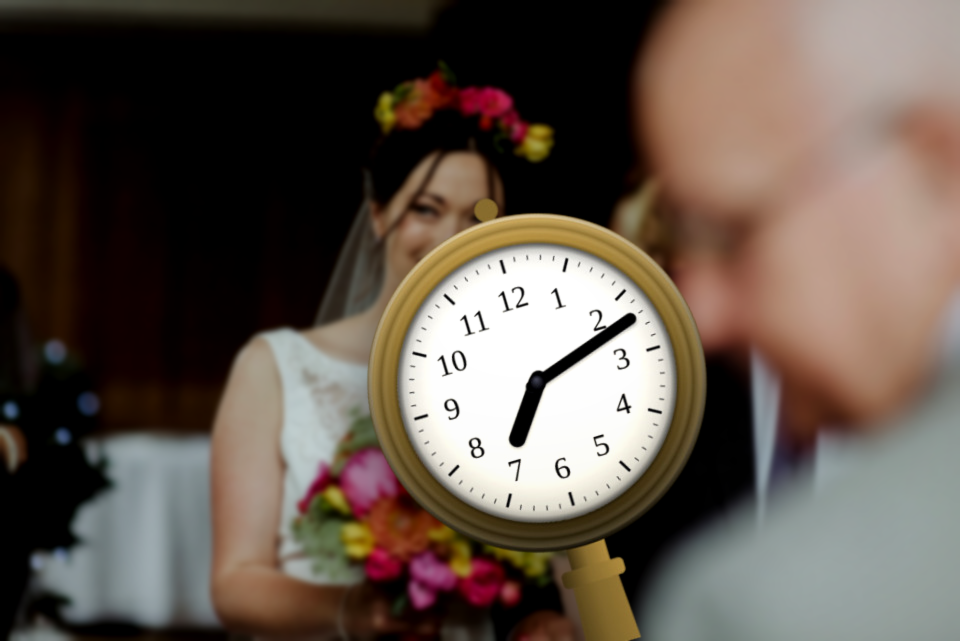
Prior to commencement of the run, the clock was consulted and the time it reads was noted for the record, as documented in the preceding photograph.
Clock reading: 7:12
